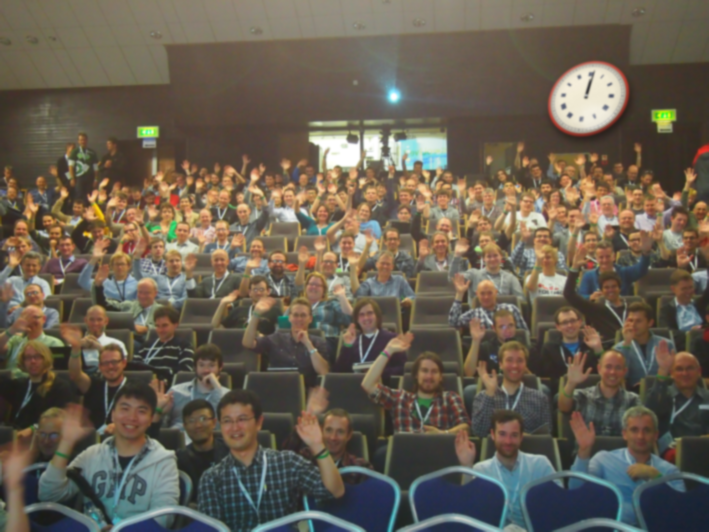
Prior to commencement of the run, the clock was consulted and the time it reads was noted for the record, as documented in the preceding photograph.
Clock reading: 12:01
